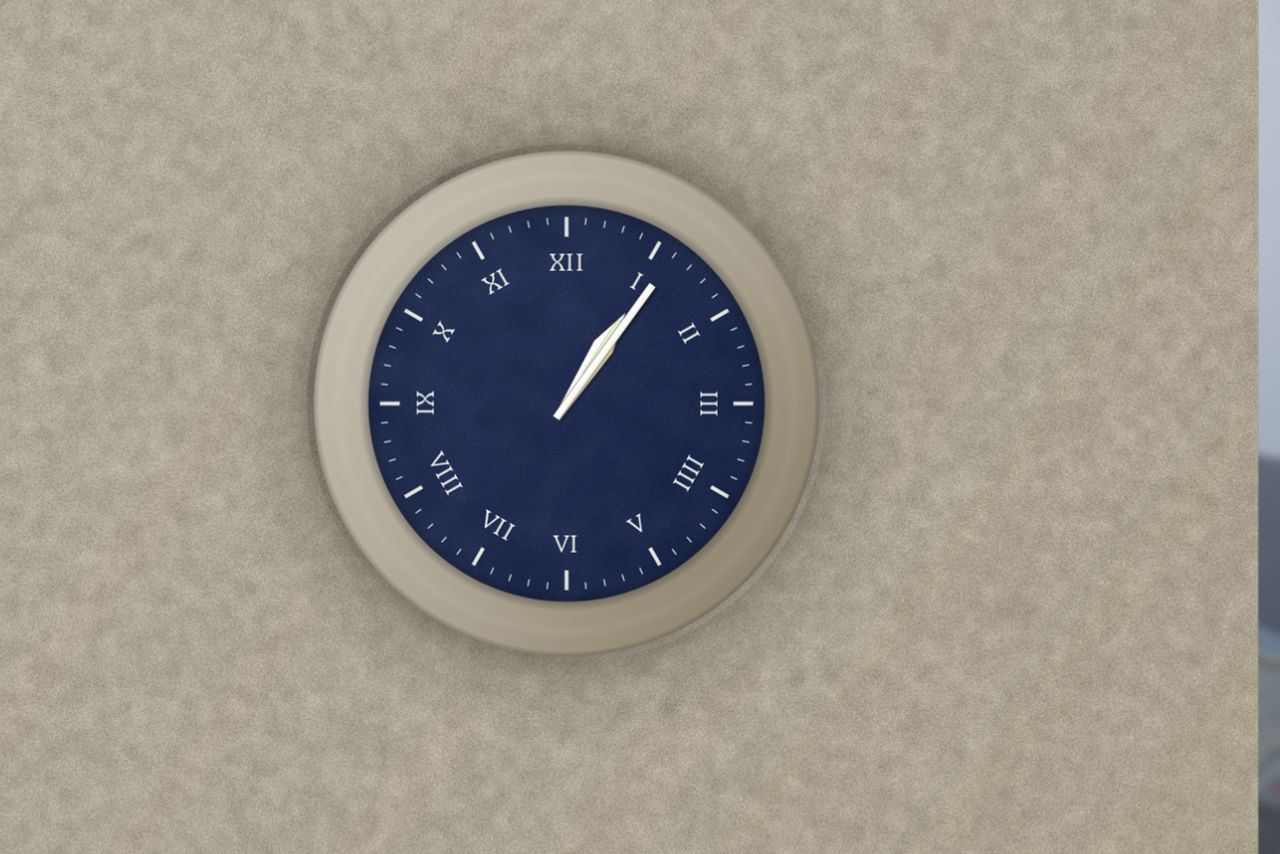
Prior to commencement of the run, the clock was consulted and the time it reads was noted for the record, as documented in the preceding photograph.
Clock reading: 1:06
